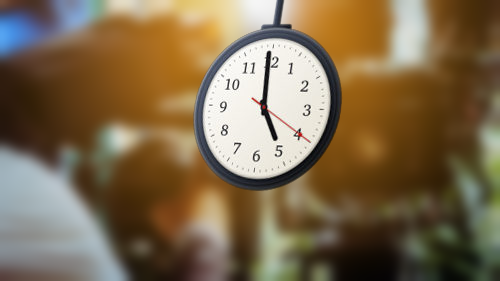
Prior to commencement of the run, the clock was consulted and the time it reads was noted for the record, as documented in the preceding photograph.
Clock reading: 4:59:20
